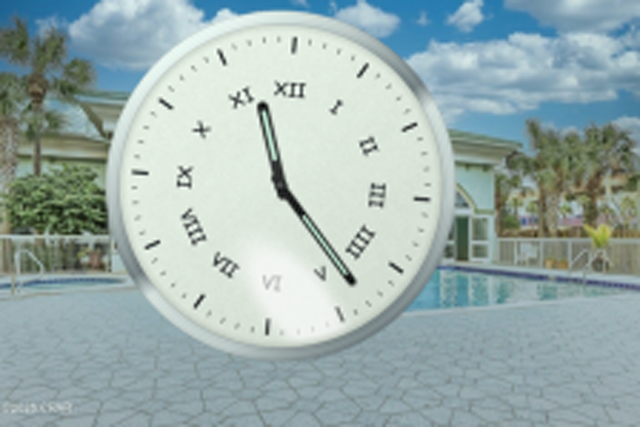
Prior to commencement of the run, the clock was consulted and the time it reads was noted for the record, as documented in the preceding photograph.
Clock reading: 11:23
